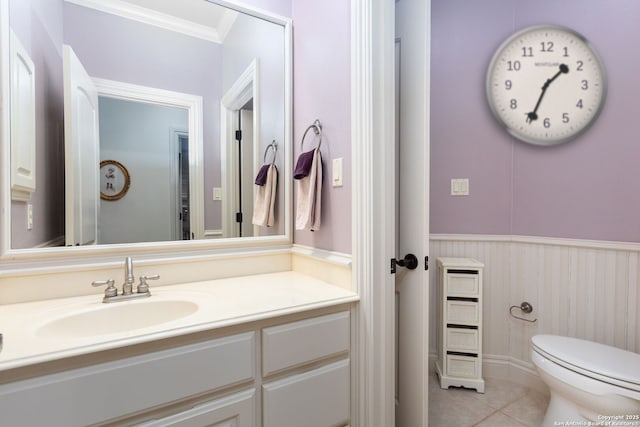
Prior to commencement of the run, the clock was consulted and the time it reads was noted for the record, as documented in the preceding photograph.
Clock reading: 1:34
